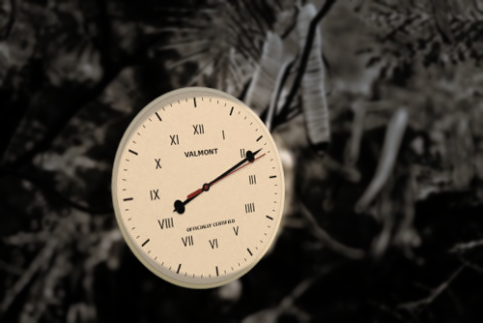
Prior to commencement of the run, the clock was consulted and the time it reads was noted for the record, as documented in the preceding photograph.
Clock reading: 8:11:12
